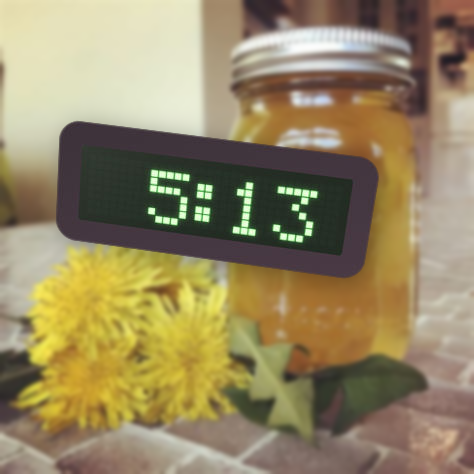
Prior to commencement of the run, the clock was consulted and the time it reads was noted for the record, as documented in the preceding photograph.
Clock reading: 5:13
